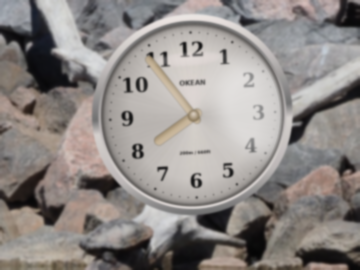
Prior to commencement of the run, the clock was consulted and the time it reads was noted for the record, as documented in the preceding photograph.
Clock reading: 7:54
